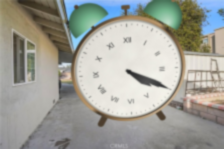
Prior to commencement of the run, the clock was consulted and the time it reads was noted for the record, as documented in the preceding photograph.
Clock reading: 4:20
